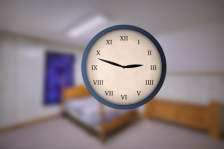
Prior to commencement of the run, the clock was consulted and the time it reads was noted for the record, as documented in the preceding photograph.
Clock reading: 2:48
